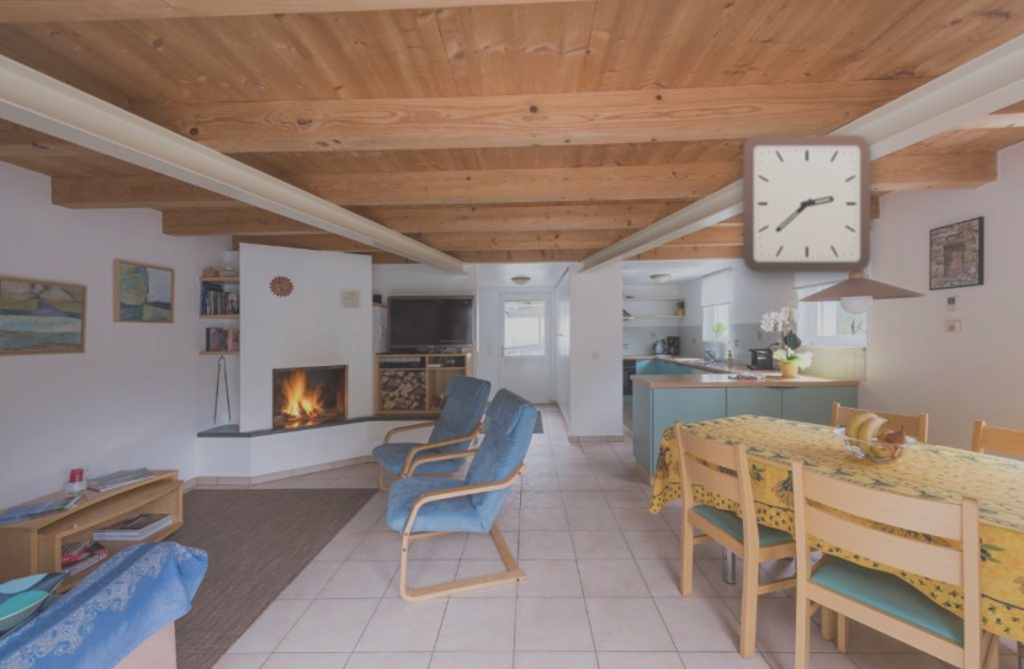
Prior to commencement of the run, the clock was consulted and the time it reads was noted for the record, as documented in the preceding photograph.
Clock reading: 2:38
